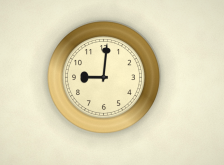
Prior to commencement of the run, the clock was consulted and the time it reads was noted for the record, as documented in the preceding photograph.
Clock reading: 9:01
